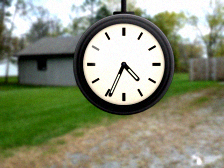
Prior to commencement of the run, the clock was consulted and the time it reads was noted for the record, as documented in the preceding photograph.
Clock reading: 4:34
